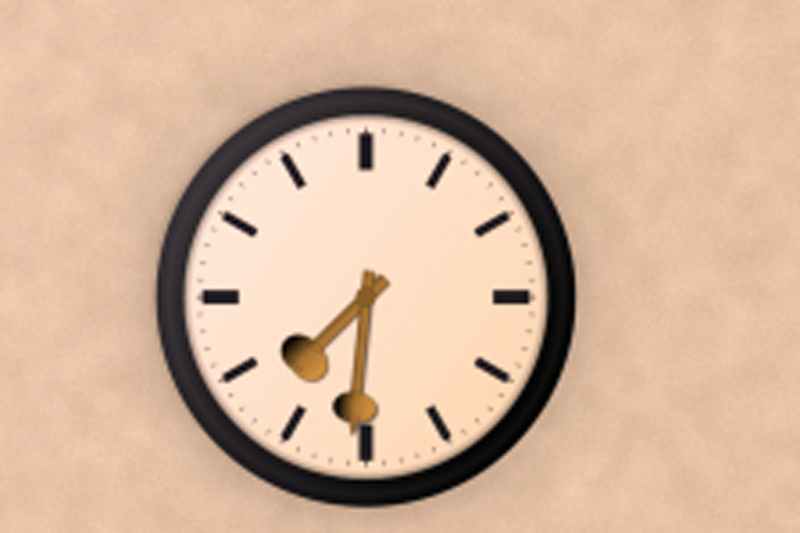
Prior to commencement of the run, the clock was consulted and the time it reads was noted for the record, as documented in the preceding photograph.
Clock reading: 7:31
